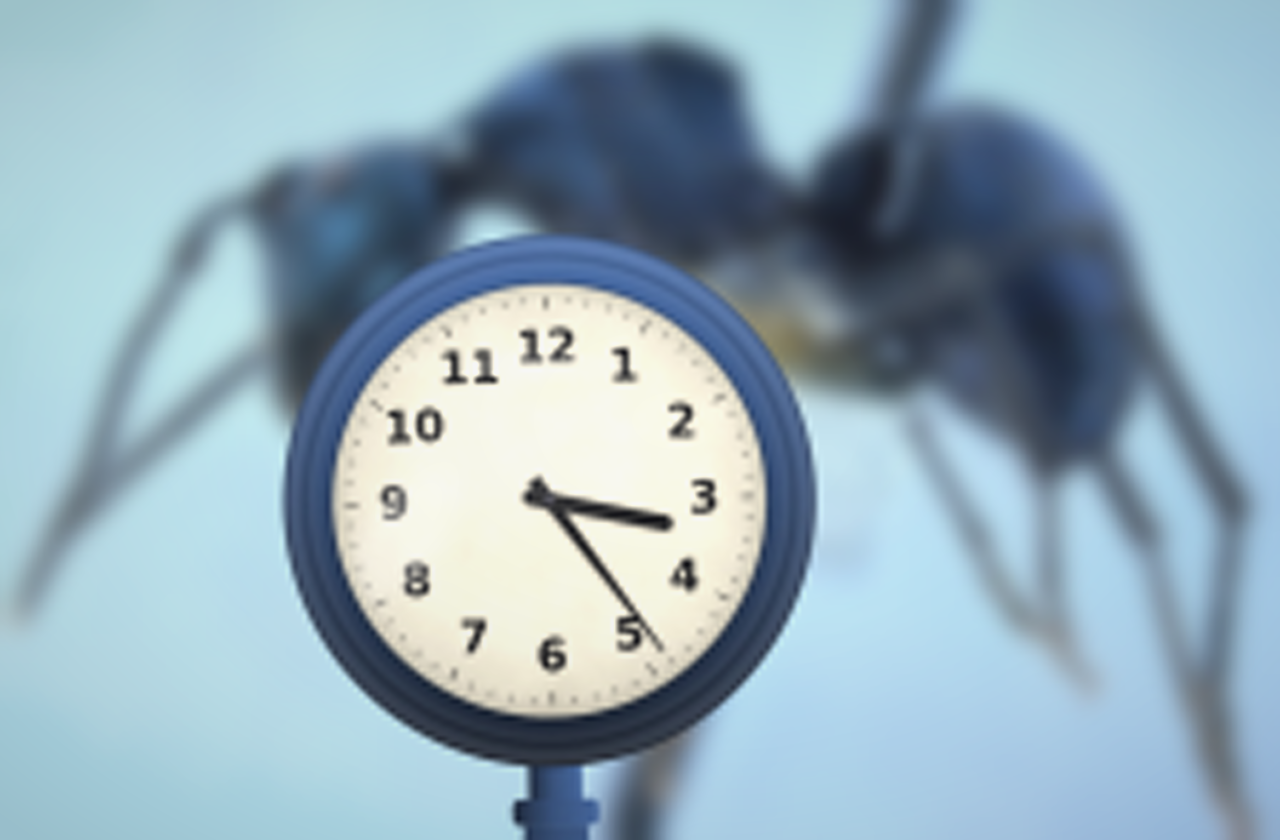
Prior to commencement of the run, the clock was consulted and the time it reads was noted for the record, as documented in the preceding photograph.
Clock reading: 3:24
